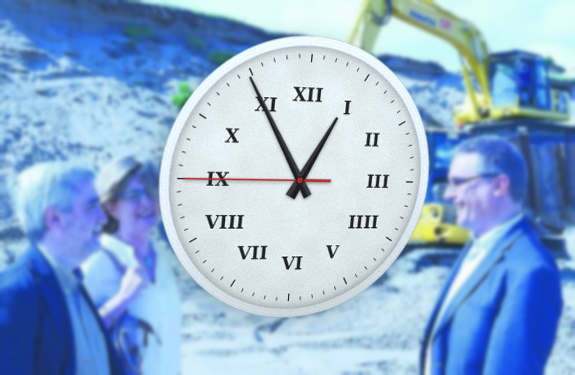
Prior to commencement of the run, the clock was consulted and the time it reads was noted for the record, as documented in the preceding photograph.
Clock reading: 12:54:45
